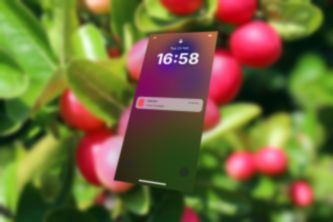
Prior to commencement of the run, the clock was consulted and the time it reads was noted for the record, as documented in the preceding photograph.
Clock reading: 16:58
